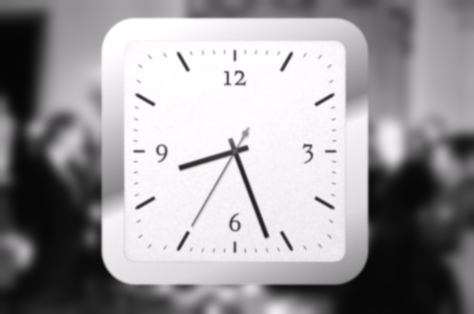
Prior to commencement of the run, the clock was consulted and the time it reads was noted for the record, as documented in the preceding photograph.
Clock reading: 8:26:35
